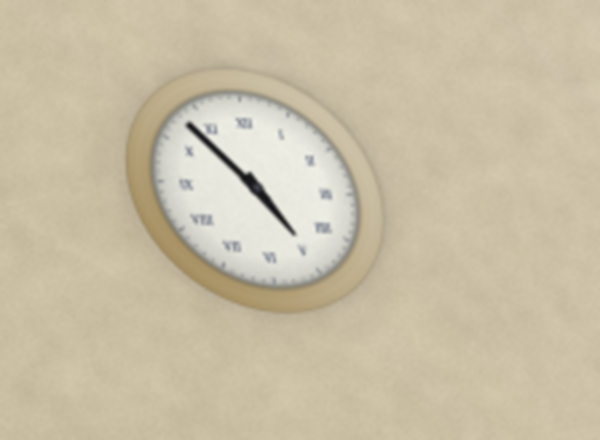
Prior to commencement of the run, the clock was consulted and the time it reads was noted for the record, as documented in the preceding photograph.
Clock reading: 4:53
